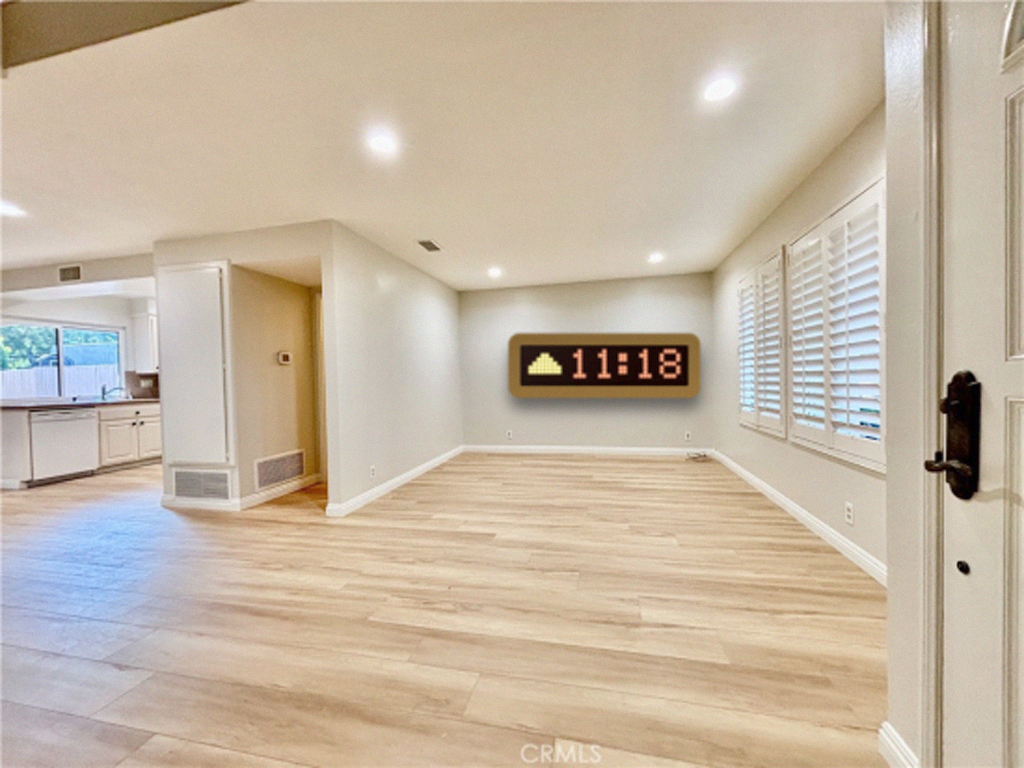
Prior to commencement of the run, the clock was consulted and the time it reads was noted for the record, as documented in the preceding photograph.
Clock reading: 11:18
